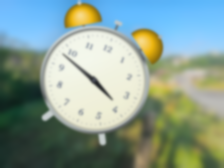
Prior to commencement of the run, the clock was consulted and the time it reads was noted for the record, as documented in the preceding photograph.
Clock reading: 3:48
